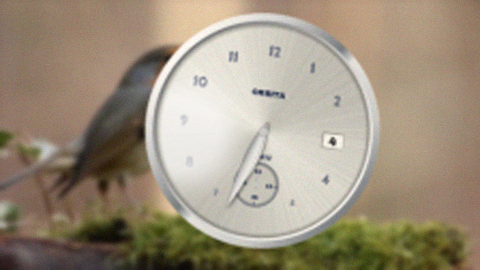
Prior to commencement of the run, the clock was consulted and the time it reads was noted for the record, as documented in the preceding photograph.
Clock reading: 6:33
